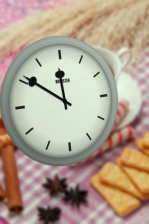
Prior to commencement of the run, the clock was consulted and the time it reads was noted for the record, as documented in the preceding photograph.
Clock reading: 11:51
